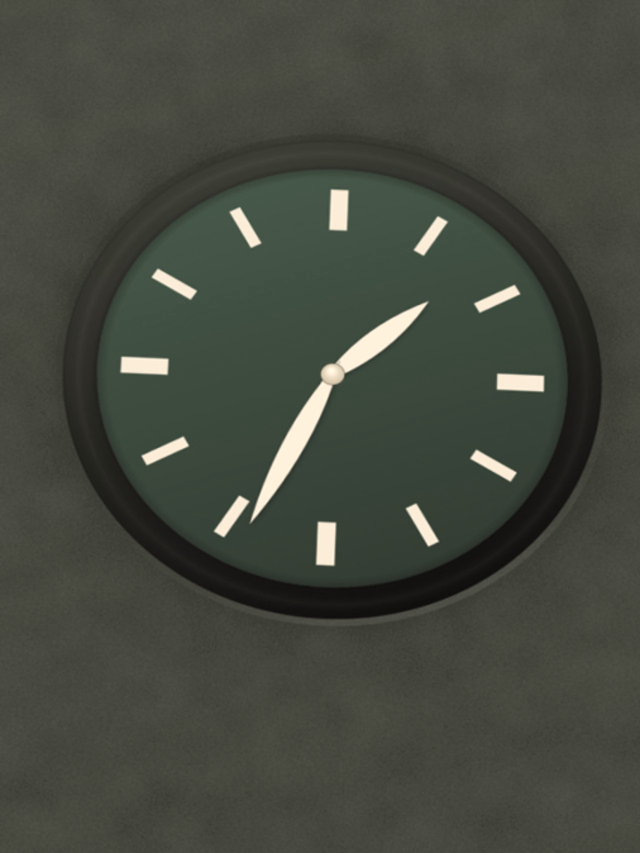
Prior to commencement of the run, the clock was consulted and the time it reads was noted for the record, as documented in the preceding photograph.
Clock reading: 1:34
